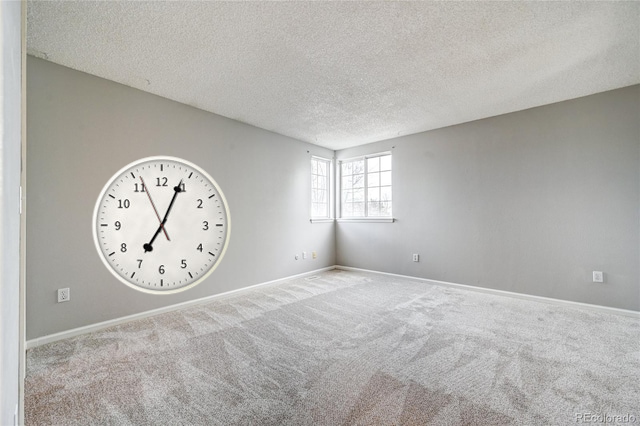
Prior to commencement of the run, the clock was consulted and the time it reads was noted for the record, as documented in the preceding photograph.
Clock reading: 7:03:56
